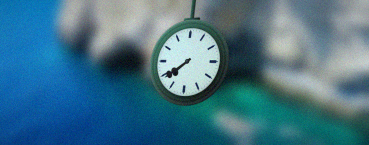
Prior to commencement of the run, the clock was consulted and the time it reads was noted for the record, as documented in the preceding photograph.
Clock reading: 7:39
